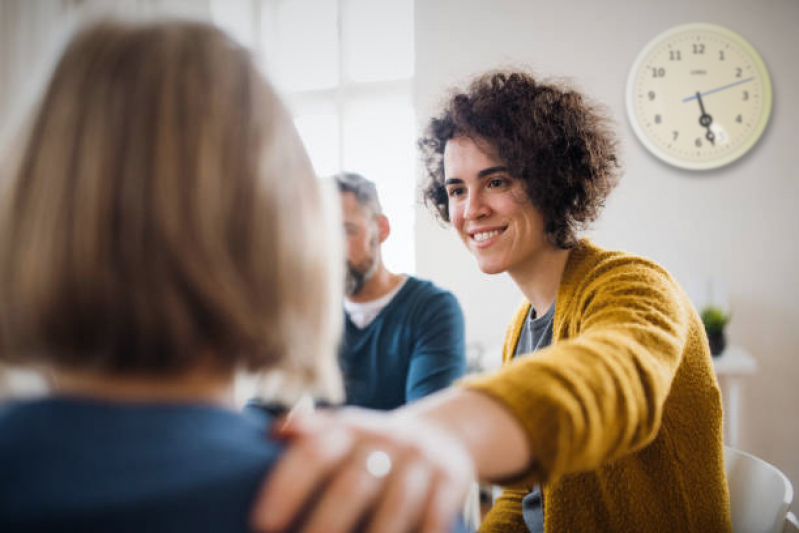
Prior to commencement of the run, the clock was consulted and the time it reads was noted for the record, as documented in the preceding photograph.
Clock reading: 5:27:12
